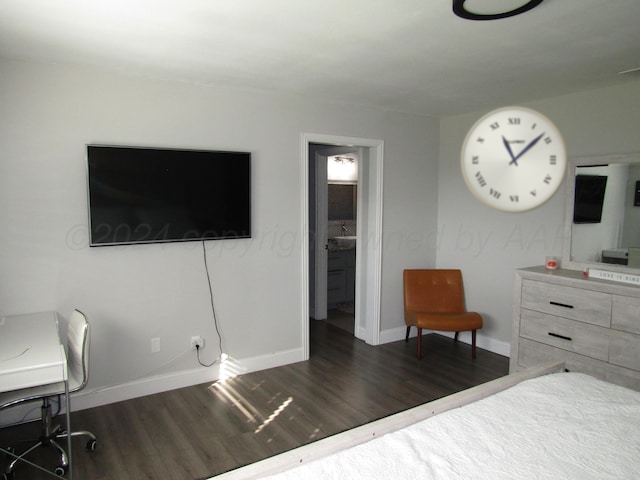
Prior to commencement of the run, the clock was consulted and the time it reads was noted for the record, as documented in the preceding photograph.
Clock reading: 11:08
